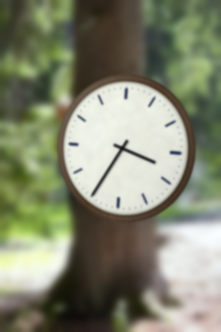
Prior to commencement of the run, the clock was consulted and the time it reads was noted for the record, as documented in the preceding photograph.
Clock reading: 3:35
